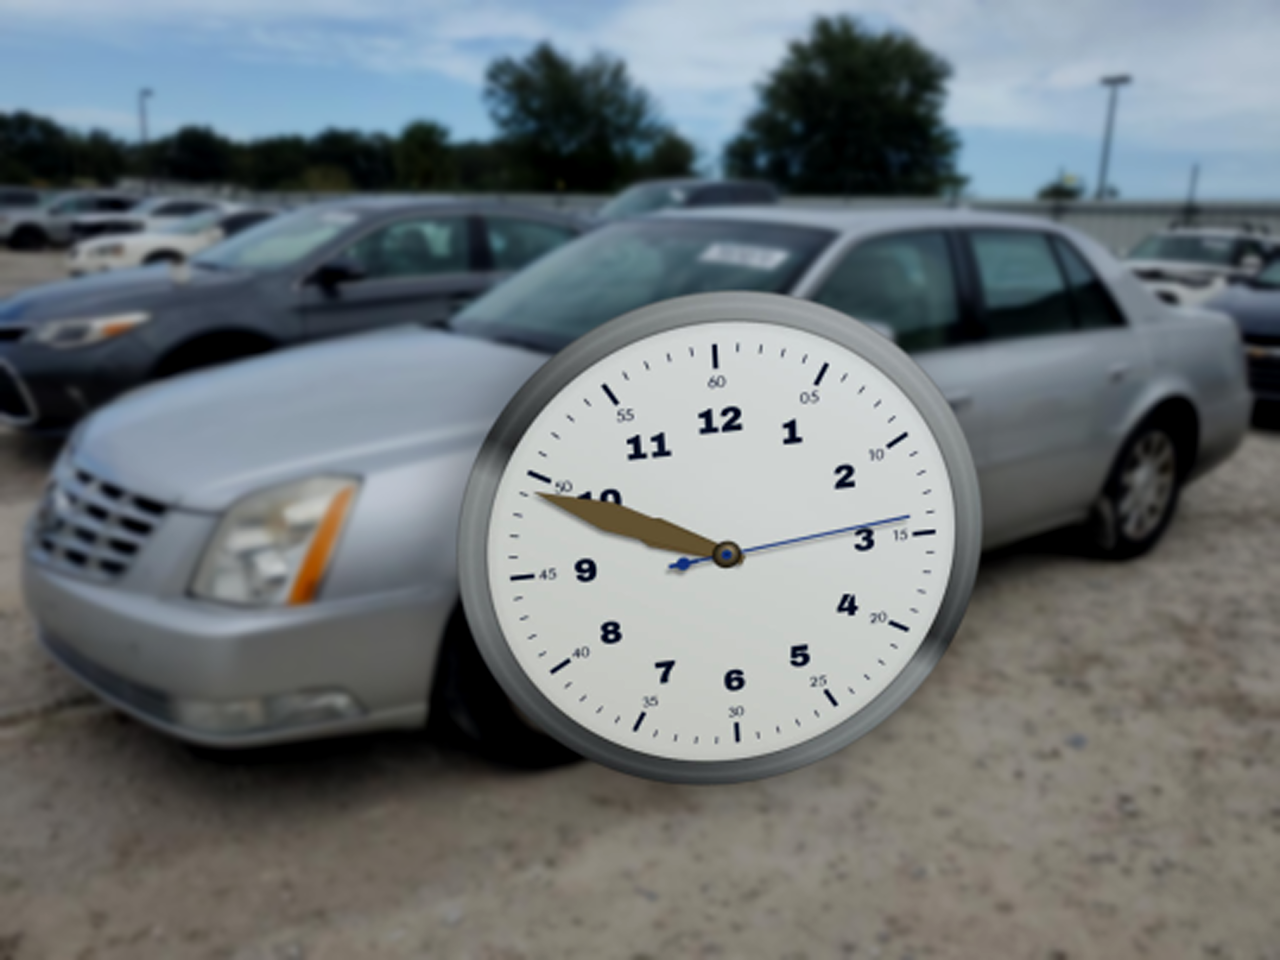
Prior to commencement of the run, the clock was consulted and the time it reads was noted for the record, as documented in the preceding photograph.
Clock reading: 9:49:14
